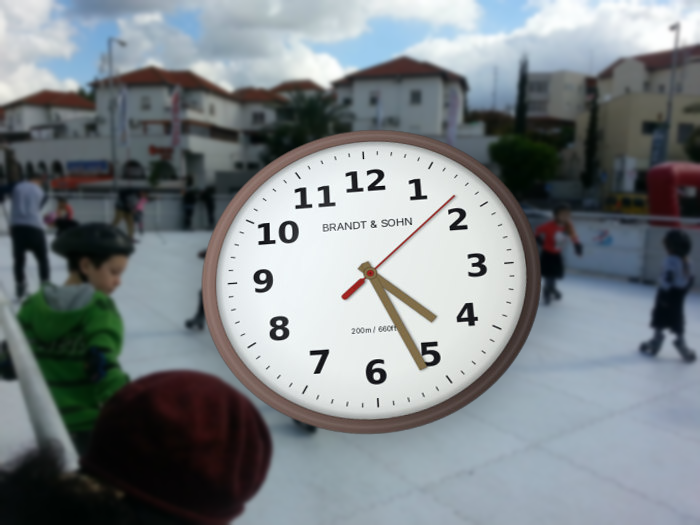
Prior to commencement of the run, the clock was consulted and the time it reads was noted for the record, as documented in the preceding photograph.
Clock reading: 4:26:08
